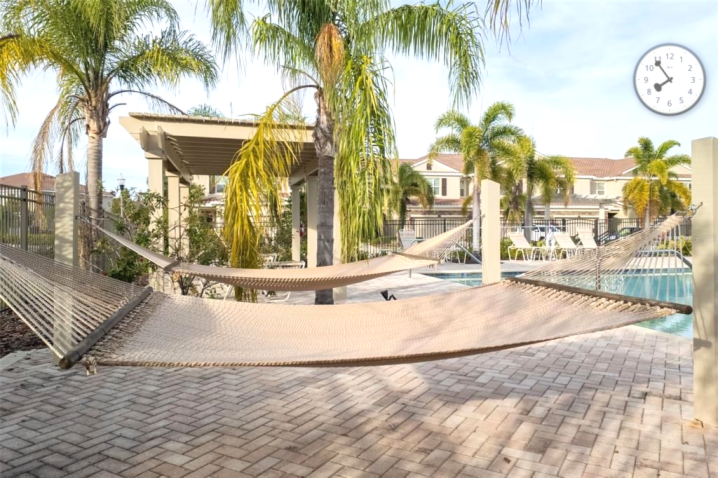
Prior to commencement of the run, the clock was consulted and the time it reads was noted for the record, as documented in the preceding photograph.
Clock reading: 7:54
